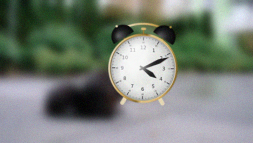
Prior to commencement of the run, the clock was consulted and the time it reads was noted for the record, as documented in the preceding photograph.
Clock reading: 4:11
